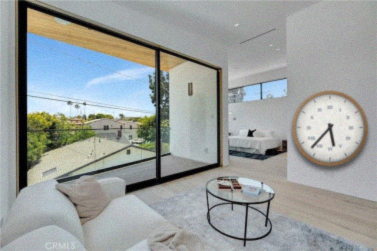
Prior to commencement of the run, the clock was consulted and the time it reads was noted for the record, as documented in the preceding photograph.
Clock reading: 5:37
